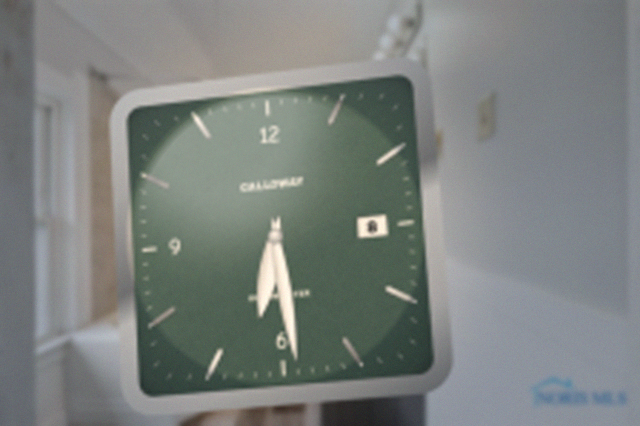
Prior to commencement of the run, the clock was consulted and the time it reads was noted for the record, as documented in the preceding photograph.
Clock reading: 6:29
